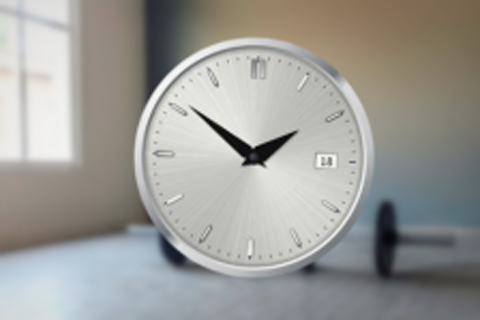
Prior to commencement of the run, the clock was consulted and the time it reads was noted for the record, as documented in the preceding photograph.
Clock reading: 1:51
